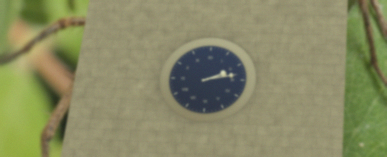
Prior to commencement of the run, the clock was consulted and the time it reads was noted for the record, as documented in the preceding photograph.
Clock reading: 2:13
